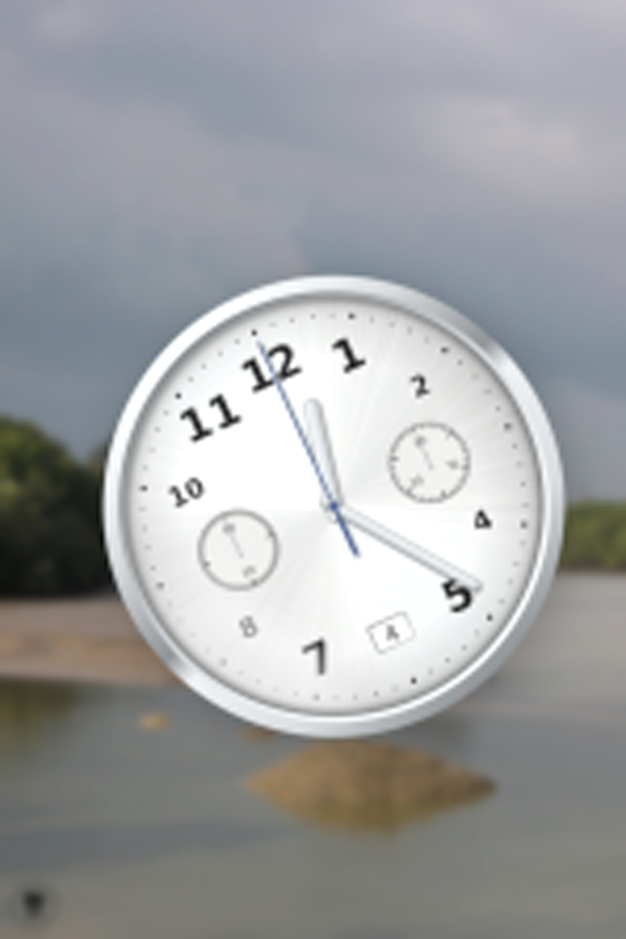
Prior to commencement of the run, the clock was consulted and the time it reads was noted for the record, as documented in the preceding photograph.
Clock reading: 12:24
